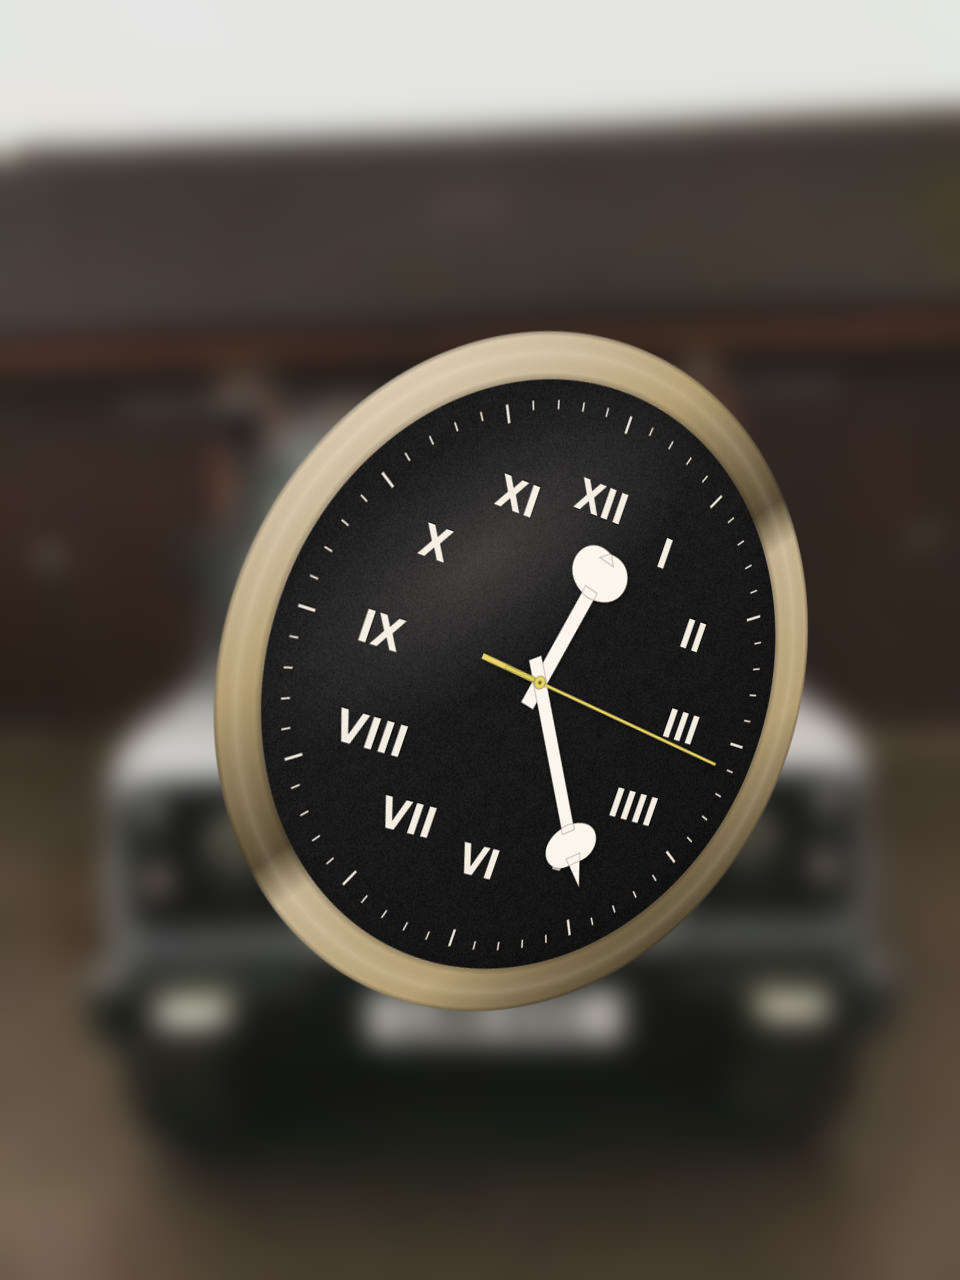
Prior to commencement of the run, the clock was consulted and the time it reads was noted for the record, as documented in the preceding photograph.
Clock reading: 12:24:16
